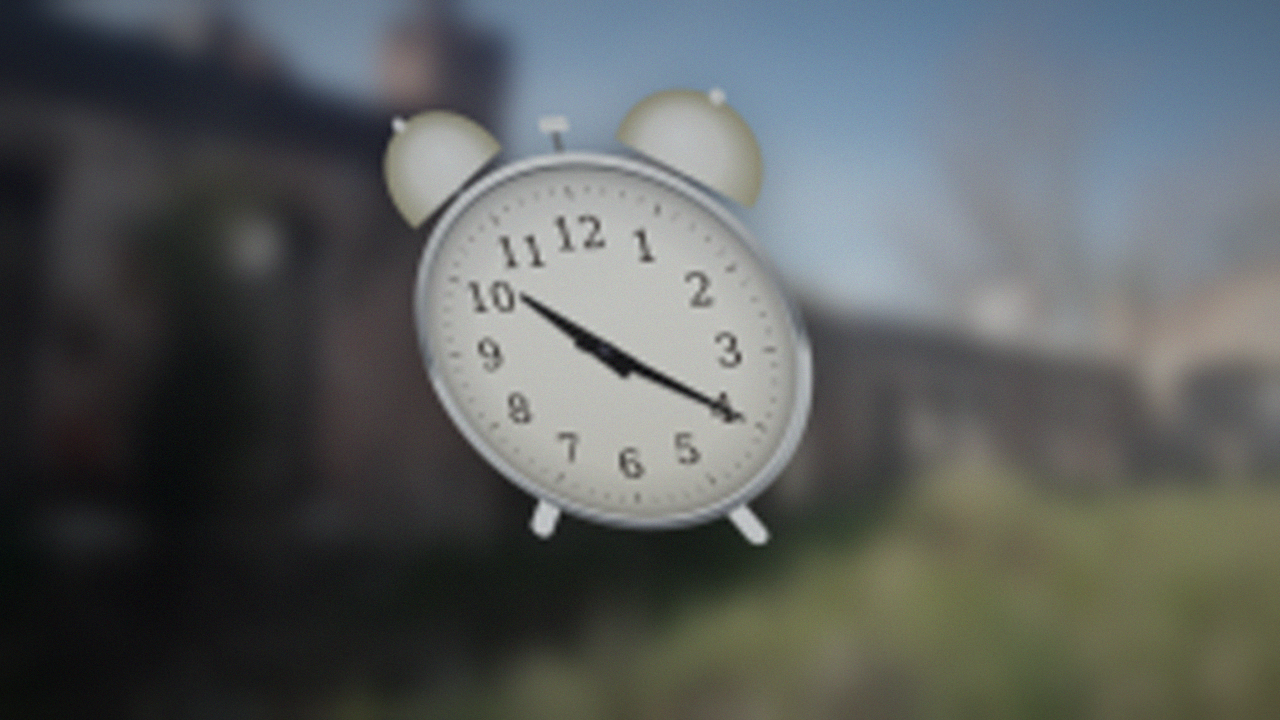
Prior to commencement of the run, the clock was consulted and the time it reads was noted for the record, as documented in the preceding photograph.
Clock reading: 10:20
